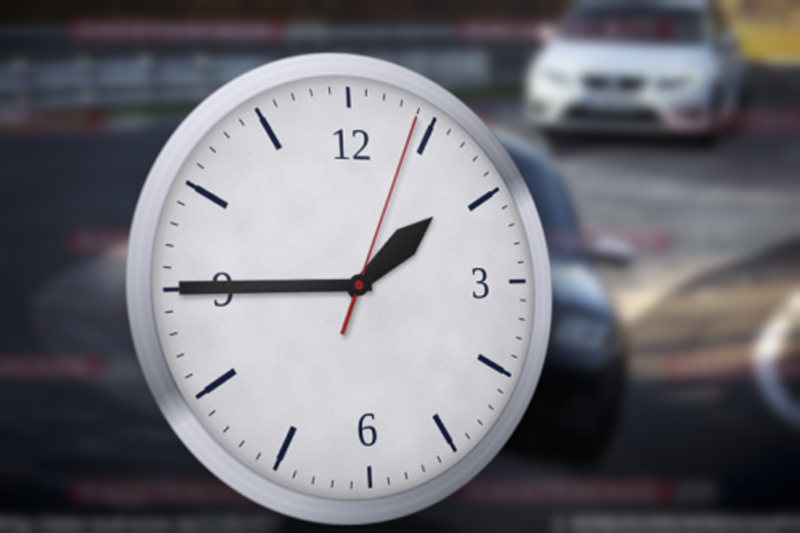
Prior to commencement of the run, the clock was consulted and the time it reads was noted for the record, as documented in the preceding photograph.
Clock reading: 1:45:04
